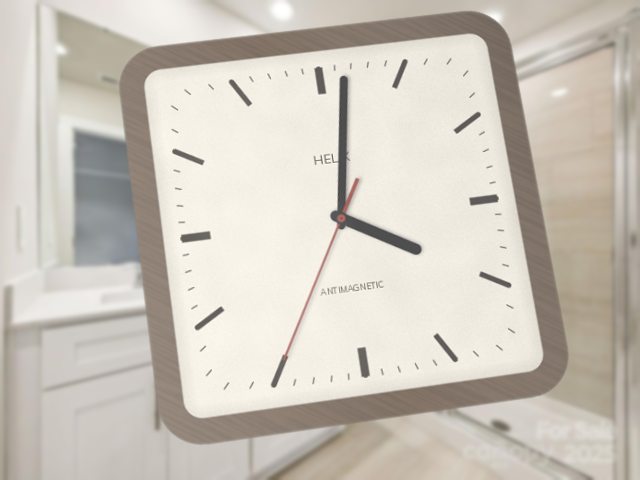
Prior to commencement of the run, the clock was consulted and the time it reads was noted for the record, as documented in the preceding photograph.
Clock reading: 4:01:35
